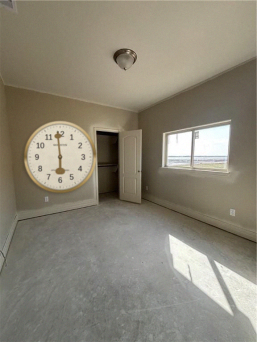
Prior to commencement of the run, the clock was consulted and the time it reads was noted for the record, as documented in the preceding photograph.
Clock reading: 5:59
